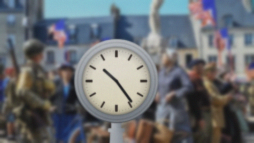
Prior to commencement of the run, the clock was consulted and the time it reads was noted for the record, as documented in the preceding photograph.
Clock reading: 10:24
